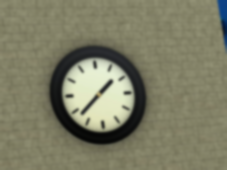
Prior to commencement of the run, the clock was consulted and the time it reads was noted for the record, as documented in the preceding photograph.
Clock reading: 1:38
